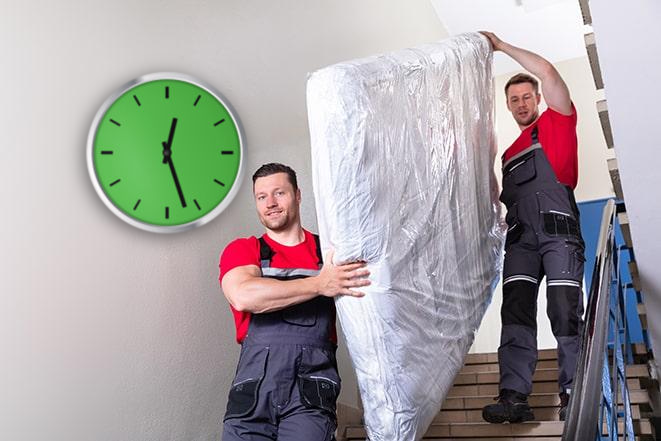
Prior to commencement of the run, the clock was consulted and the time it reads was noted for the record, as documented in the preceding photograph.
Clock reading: 12:27
